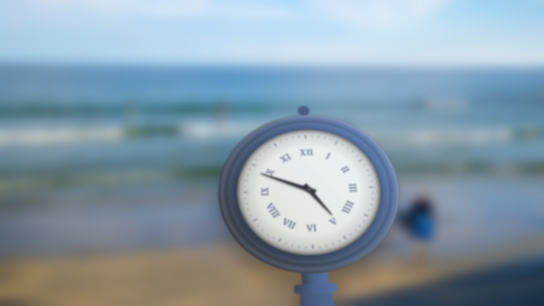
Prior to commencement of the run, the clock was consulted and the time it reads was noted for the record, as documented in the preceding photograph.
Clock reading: 4:49
